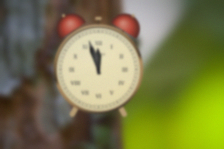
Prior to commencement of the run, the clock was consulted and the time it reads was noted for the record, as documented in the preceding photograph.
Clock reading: 11:57
